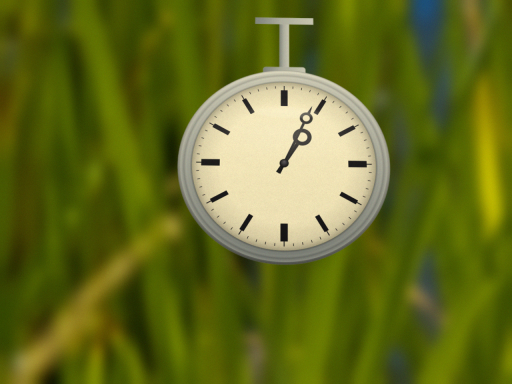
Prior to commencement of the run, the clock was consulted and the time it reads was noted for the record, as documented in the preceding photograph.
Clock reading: 1:04
